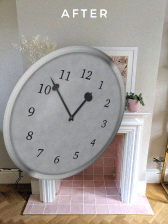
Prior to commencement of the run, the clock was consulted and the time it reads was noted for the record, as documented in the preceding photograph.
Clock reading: 12:52
